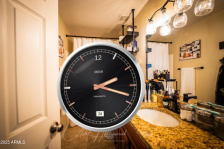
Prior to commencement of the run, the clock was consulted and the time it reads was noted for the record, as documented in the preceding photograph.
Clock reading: 2:18
